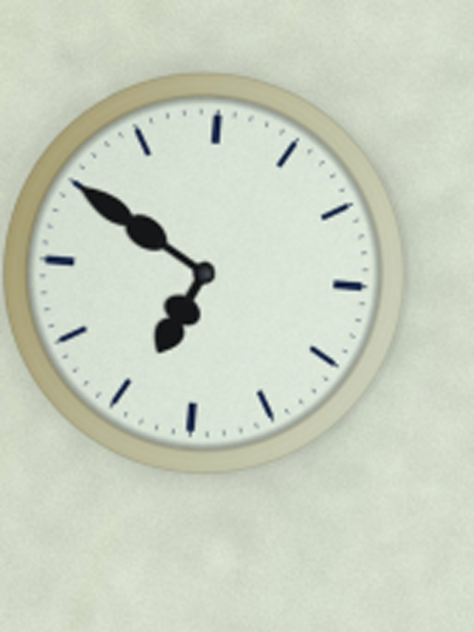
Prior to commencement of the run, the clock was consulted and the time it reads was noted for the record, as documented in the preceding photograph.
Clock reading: 6:50
